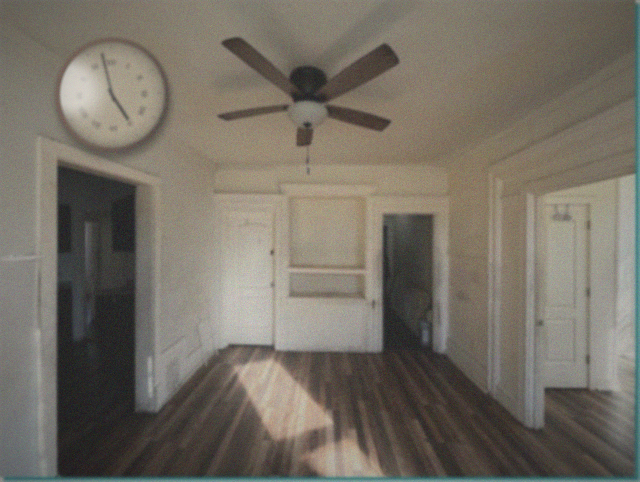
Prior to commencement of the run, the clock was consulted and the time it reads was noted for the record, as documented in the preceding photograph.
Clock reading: 4:58
